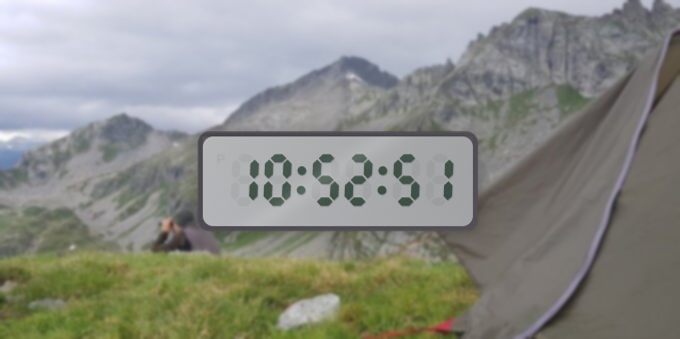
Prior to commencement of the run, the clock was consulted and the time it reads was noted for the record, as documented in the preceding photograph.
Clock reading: 10:52:51
